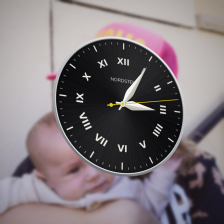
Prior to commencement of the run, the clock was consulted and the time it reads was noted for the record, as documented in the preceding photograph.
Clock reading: 3:05:13
